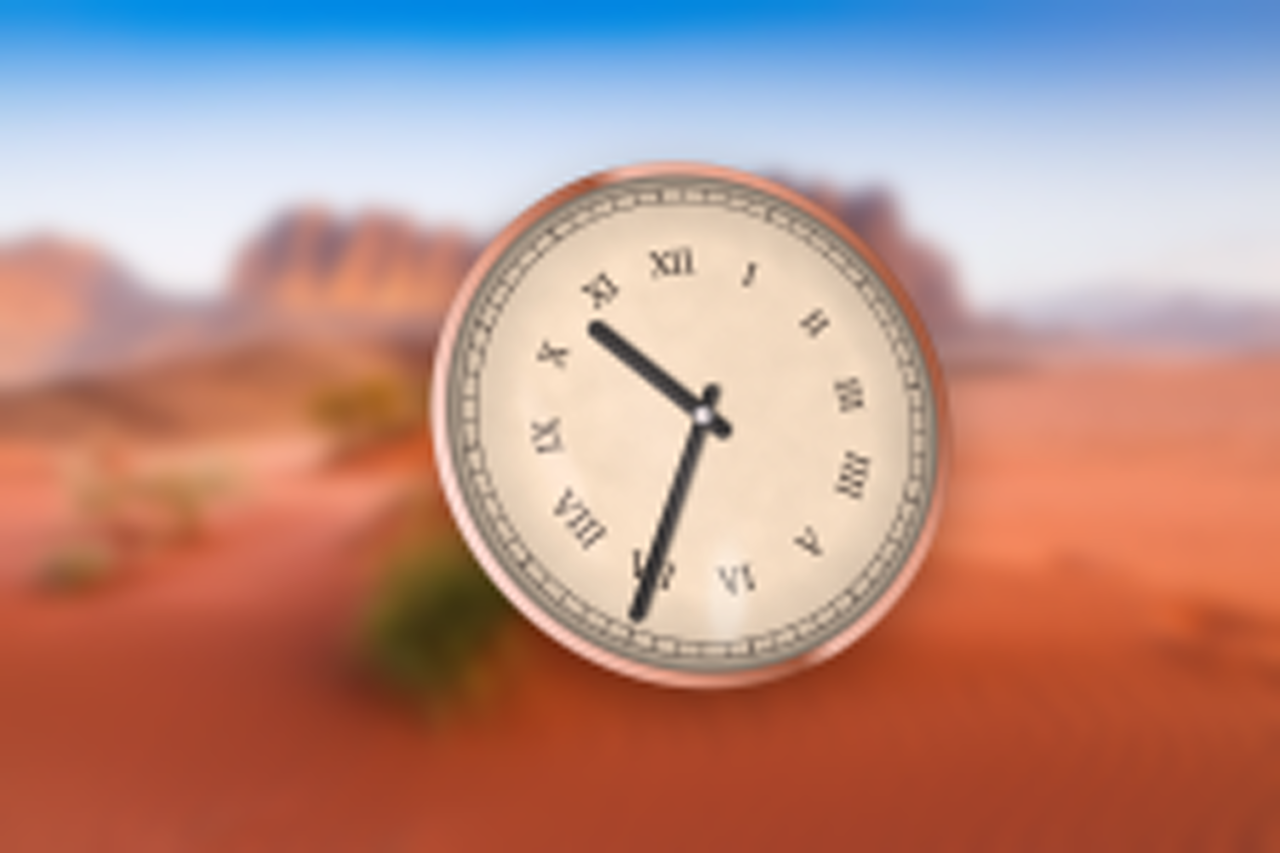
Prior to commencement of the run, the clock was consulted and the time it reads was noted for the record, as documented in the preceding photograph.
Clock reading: 10:35
